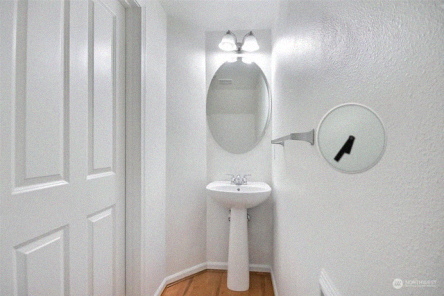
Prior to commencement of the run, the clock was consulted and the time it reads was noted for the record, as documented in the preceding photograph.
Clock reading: 6:36
